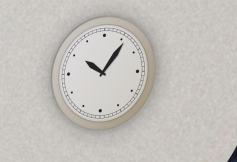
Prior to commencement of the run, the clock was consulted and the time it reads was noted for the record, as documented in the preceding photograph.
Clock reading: 10:06
